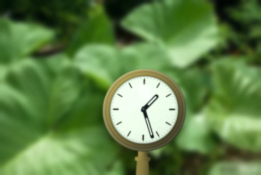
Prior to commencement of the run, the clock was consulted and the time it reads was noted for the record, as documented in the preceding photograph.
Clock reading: 1:27
